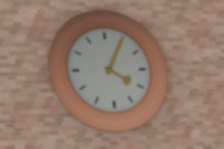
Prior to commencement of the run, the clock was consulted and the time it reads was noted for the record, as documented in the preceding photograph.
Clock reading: 4:05
